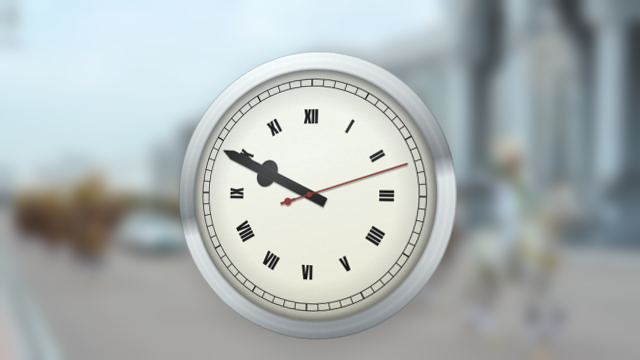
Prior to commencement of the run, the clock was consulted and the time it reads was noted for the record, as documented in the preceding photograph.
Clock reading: 9:49:12
